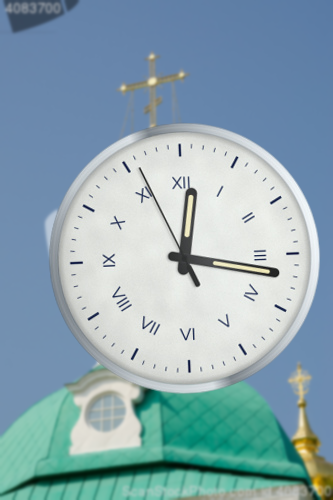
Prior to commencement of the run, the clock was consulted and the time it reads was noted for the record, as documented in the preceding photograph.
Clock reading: 12:16:56
